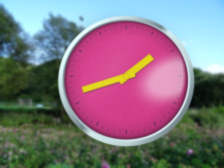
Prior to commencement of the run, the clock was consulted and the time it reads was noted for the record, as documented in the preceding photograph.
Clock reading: 1:42
